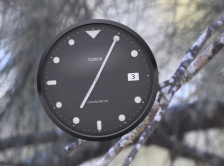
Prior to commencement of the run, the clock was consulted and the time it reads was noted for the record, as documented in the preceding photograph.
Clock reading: 7:05
